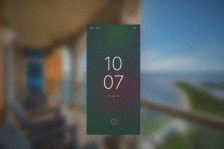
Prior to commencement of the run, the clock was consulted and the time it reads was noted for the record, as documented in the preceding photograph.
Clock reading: 10:07
